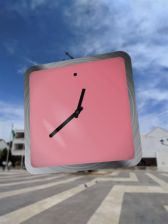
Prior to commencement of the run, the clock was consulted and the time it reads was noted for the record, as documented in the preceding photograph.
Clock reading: 12:39
